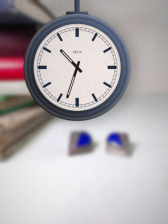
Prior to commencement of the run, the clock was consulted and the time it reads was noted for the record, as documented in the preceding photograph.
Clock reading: 10:33
